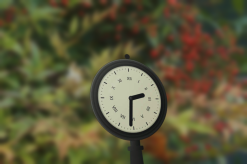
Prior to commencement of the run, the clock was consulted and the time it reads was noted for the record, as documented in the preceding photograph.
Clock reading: 2:31
